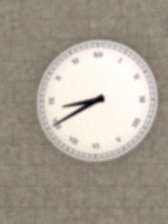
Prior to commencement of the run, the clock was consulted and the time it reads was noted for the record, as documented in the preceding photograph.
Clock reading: 8:40
